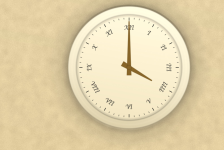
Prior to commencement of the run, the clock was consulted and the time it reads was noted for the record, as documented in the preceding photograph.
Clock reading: 4:00
